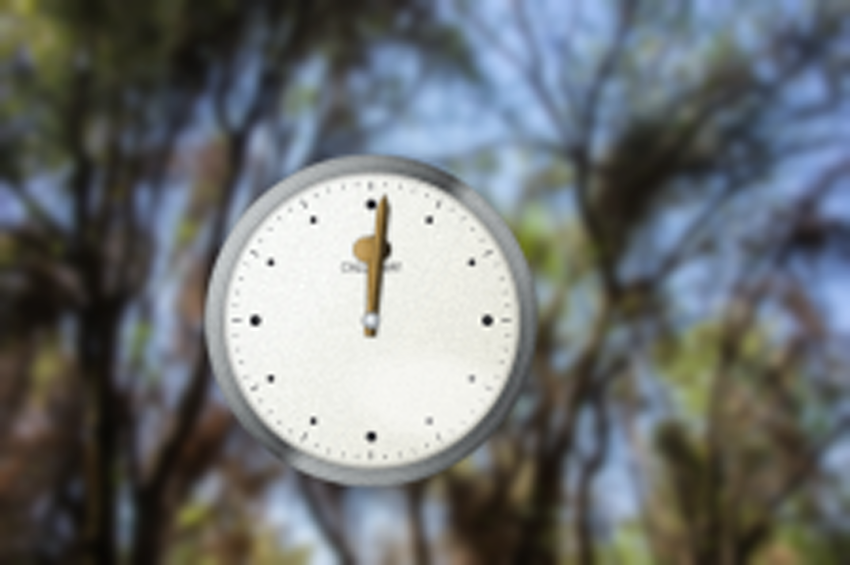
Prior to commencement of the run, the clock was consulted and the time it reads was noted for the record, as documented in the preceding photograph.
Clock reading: 12:01
